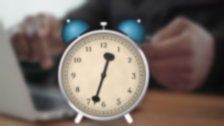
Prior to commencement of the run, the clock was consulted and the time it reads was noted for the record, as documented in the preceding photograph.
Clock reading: 12:33
